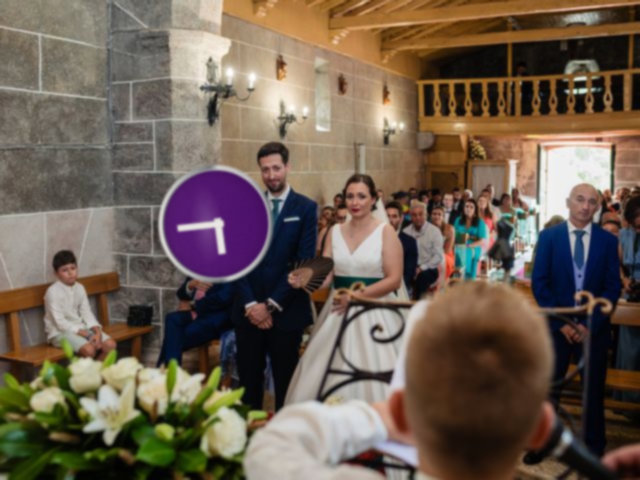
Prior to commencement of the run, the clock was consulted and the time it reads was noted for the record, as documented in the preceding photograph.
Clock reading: 5:44
